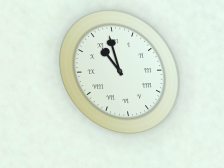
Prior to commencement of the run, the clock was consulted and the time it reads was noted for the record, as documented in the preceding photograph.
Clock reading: 10:59
